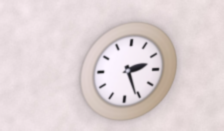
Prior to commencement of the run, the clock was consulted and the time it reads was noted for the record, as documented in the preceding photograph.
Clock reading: 2:26
